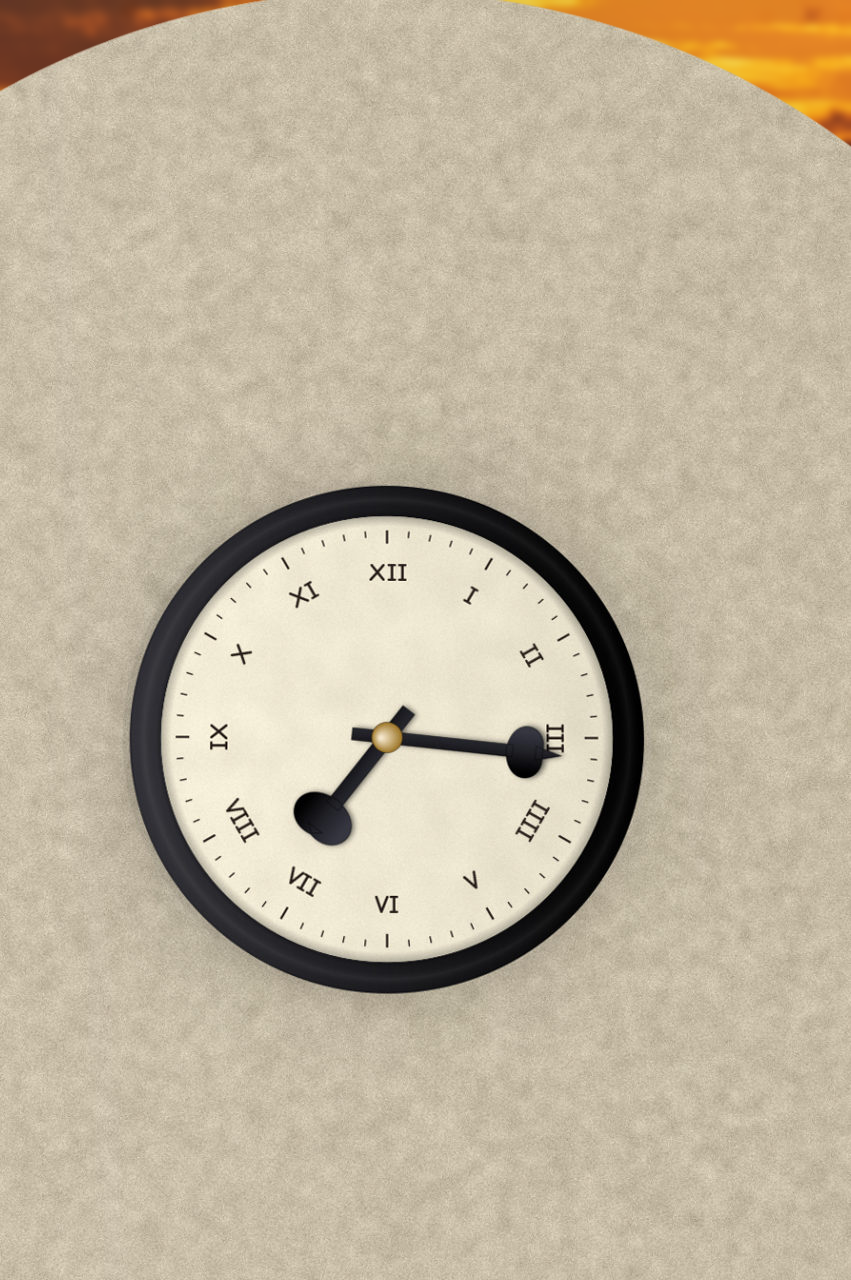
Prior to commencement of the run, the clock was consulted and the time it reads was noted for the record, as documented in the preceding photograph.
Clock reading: 7:16
